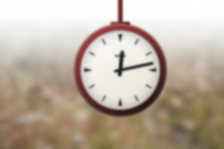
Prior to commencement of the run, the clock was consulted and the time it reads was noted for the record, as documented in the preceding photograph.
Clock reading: 12:13
